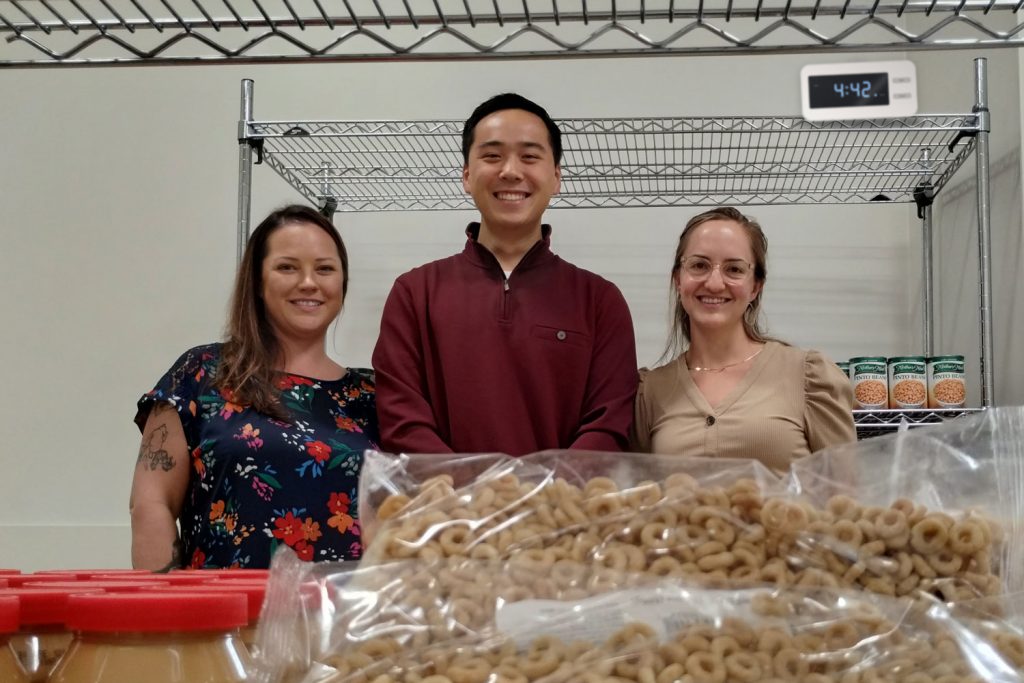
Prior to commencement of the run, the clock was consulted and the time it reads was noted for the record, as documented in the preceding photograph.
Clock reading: 4:42
